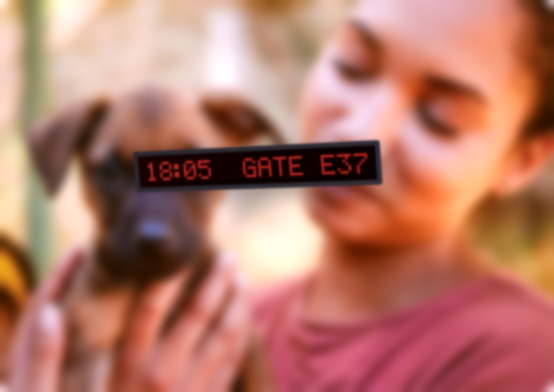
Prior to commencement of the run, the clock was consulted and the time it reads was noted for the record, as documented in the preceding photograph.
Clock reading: 18:05
